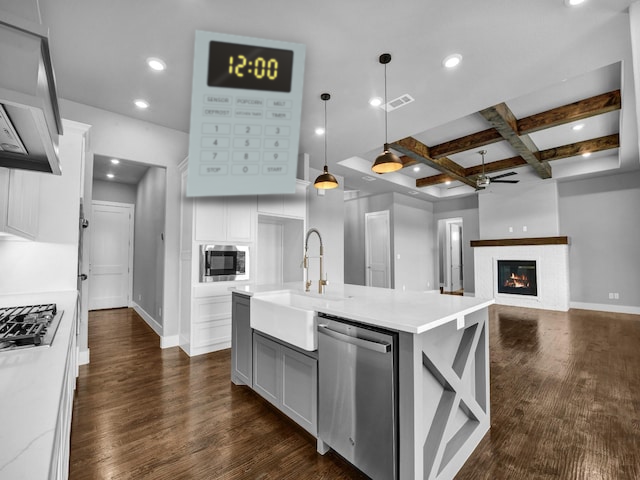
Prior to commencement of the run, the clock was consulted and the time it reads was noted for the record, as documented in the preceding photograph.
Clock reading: 12:00
